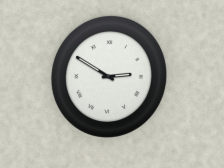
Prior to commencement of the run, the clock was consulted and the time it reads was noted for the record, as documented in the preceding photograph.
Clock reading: 2:50
